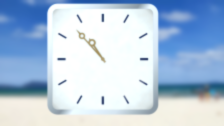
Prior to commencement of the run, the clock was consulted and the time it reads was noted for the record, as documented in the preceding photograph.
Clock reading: 10:53
